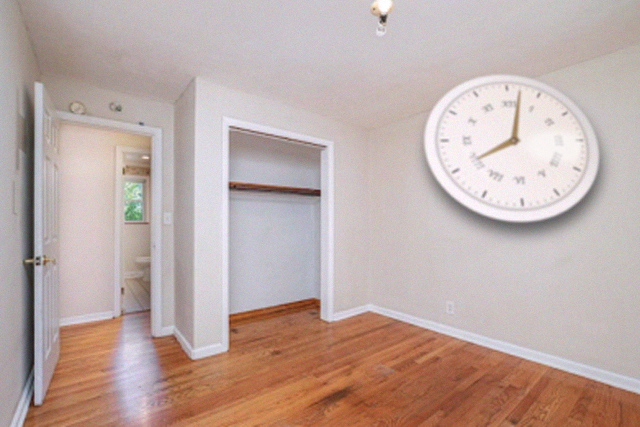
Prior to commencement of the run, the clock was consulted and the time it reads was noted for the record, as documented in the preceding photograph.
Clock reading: 8:02
